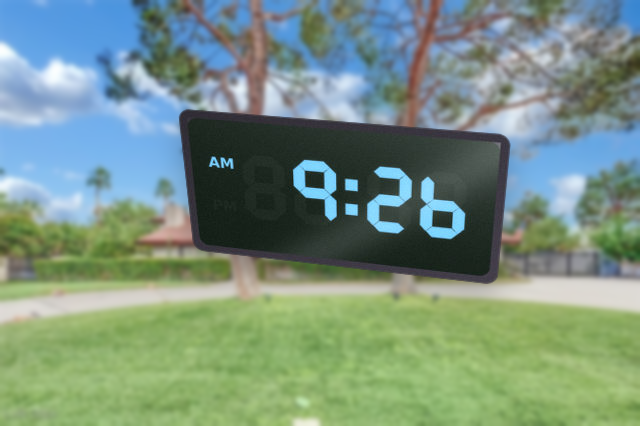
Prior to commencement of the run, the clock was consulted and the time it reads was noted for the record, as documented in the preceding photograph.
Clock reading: 9:26
